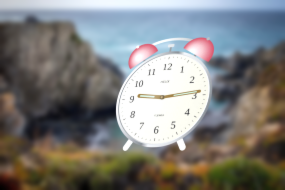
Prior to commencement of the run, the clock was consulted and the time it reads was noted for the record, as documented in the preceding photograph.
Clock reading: 9:14
